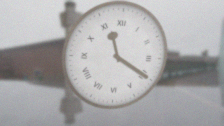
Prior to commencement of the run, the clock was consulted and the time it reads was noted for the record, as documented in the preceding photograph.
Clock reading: 11:20
